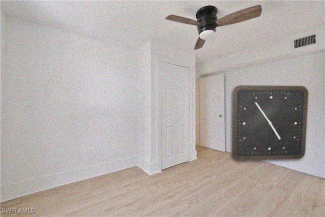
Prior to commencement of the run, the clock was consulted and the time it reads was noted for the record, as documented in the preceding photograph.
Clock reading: 4:54
